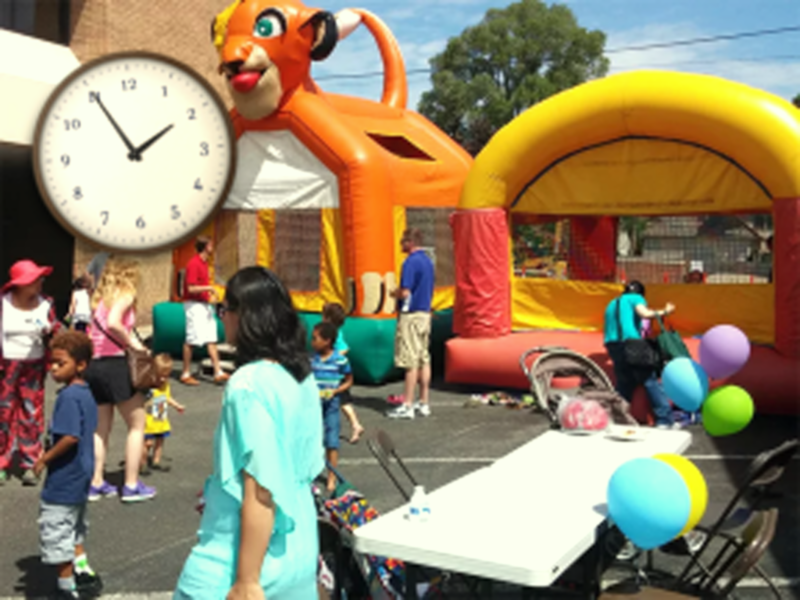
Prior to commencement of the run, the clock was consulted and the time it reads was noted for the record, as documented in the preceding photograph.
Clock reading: 1:55
